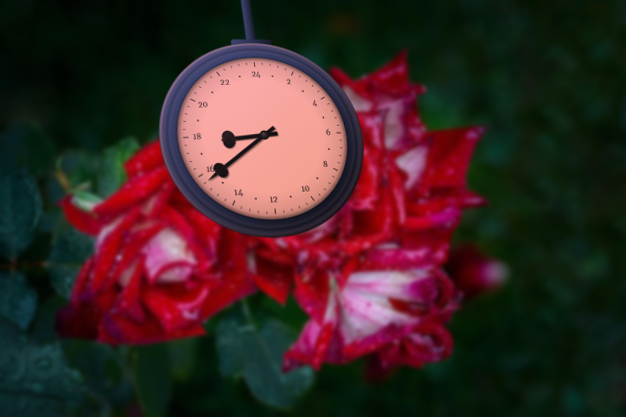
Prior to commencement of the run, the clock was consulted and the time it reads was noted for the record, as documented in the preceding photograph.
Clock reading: 17:39
